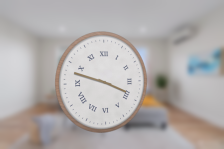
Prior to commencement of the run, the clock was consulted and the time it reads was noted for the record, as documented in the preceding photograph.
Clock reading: 3:48
